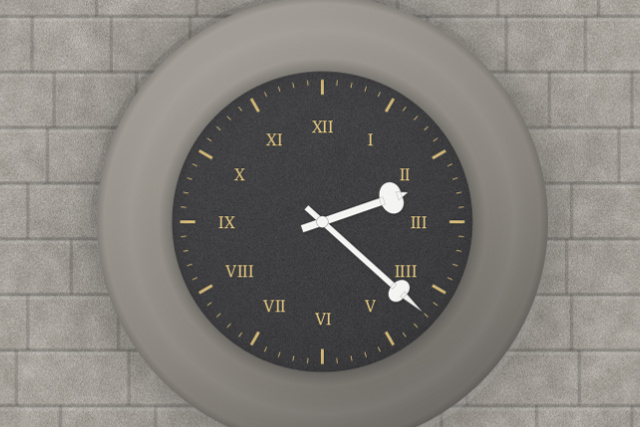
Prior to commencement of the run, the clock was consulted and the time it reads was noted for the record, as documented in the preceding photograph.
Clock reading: 2:22
